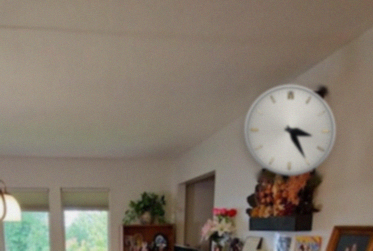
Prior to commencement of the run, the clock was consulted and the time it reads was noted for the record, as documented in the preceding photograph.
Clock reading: 3:25
